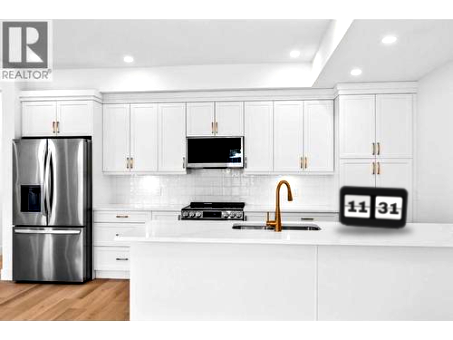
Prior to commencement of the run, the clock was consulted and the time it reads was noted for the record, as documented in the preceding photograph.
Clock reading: 11:31
